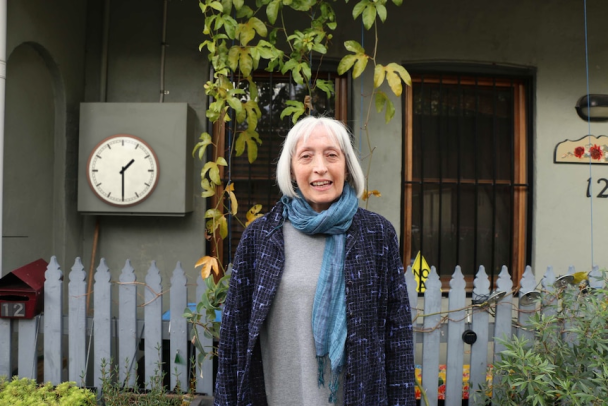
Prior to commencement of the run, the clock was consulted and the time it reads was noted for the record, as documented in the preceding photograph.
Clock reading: 1:30
